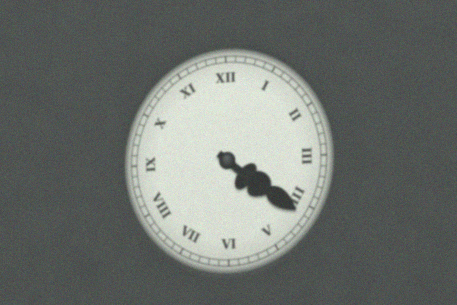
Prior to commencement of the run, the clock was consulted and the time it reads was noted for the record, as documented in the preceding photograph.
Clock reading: 4:21
